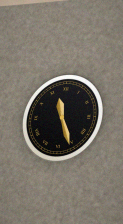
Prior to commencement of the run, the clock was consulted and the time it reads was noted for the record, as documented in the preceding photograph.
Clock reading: 11:26
